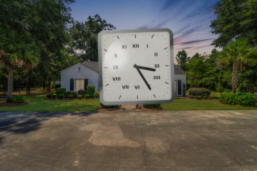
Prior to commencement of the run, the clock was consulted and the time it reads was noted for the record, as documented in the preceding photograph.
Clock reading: 3:25
